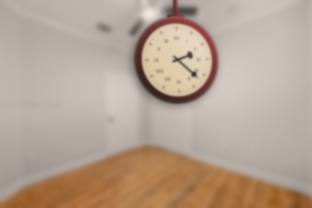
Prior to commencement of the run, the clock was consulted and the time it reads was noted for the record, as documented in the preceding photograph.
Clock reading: 2:22
